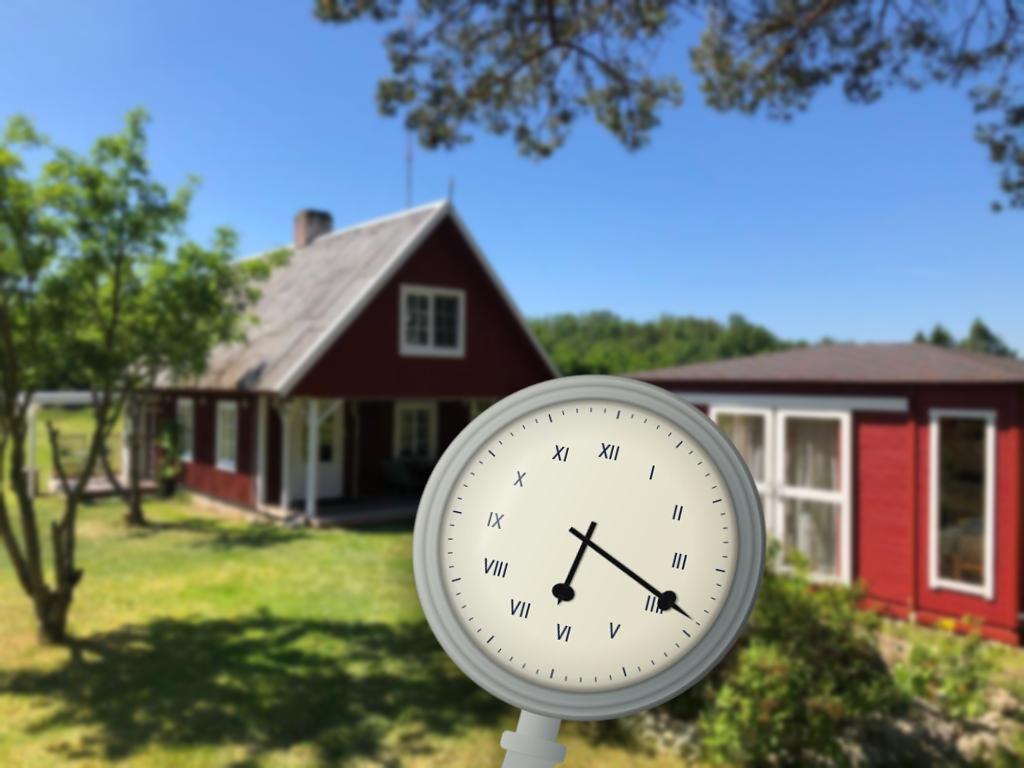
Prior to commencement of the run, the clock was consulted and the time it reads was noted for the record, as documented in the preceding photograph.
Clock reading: 6:19
